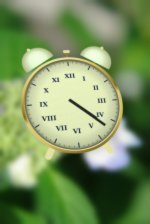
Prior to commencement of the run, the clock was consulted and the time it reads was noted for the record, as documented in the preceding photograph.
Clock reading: 4:22
